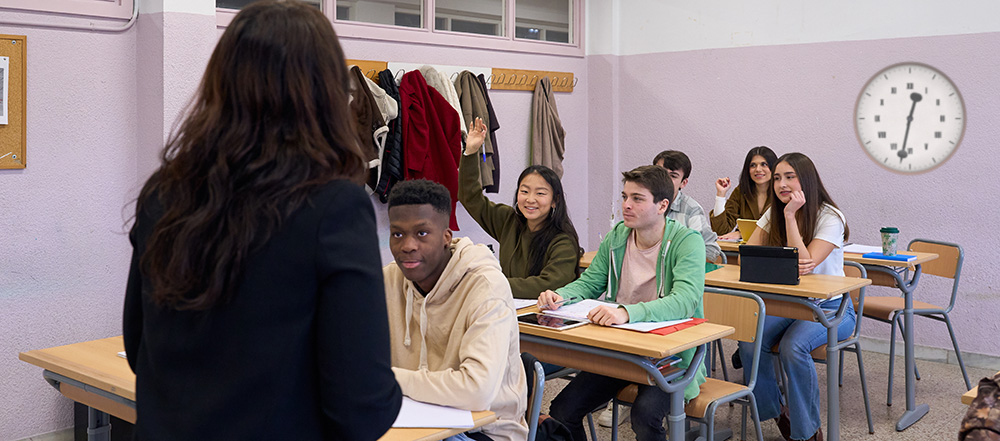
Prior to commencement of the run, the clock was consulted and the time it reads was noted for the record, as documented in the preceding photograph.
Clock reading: 12:32
